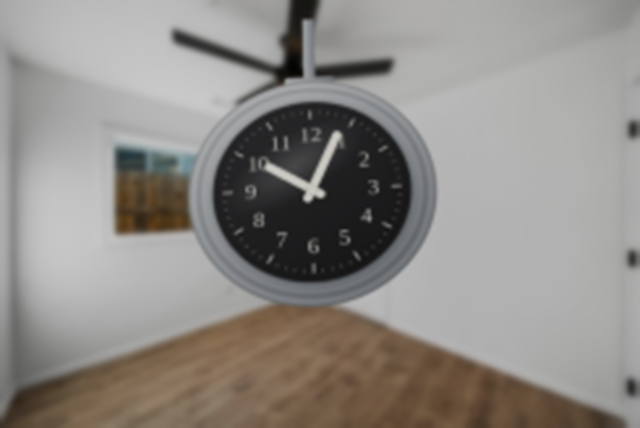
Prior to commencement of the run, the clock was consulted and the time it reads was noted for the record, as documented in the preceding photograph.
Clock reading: 10:04
